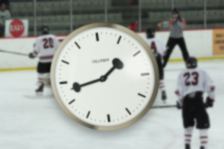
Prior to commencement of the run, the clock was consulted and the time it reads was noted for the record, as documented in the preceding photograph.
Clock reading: 1:43
